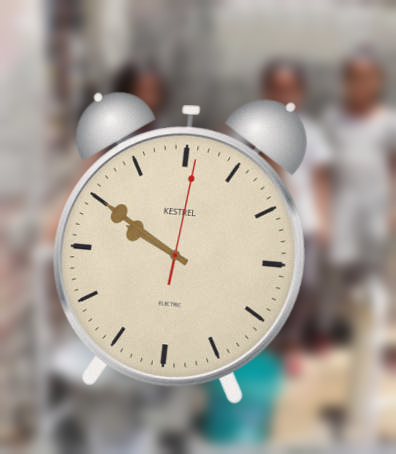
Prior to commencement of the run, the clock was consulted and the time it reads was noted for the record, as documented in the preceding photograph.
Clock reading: 9:50:01
